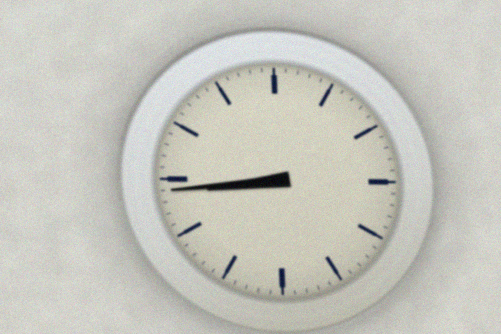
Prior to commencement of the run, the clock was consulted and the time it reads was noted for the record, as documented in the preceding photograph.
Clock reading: 8:44
